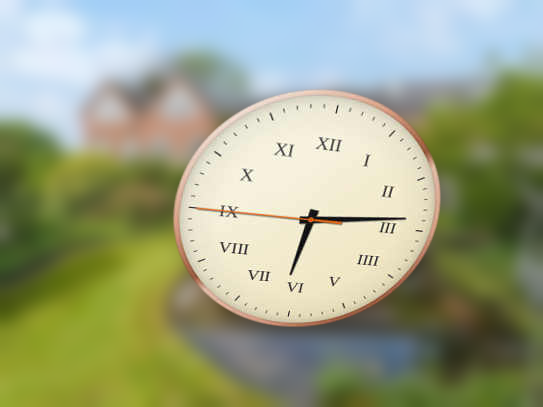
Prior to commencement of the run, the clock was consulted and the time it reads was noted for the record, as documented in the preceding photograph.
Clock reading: 6:13:45
